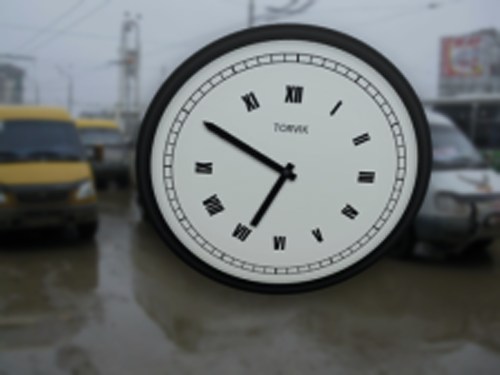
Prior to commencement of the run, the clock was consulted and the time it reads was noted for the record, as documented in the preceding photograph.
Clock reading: 6:50
